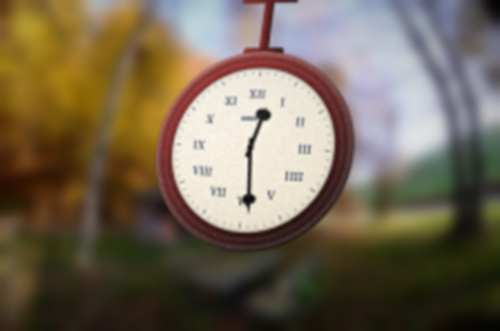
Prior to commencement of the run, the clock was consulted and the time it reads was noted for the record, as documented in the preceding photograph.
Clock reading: 12:29
